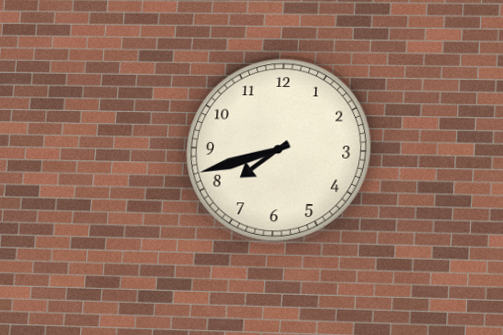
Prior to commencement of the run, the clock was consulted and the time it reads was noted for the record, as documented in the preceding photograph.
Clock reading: 7:42
